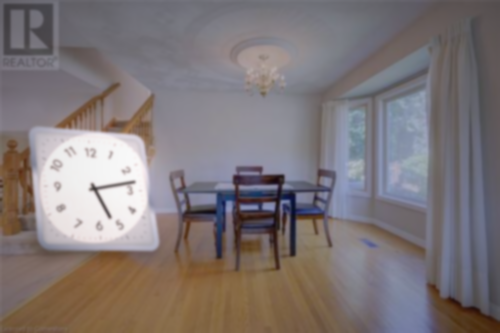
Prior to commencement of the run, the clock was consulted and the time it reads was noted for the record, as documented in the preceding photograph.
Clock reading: 5:13
